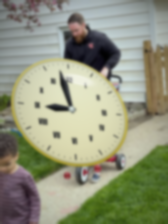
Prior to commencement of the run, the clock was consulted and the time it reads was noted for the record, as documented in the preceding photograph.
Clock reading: 8:58
